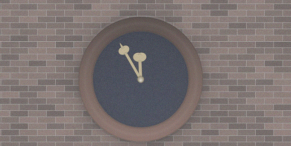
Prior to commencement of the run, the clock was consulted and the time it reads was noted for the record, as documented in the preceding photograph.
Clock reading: 11:55
